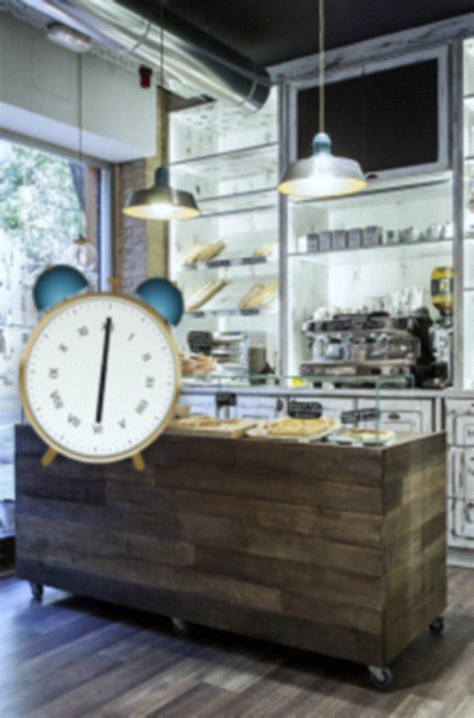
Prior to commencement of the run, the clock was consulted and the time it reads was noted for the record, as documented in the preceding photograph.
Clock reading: 6:00
